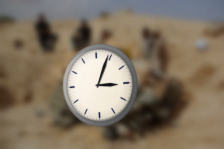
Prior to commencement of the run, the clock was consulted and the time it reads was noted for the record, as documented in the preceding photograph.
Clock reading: 3:04
